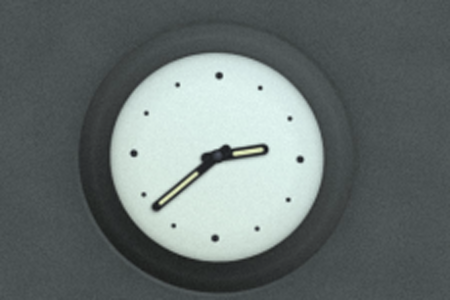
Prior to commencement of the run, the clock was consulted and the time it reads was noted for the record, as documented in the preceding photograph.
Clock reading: 2:38
